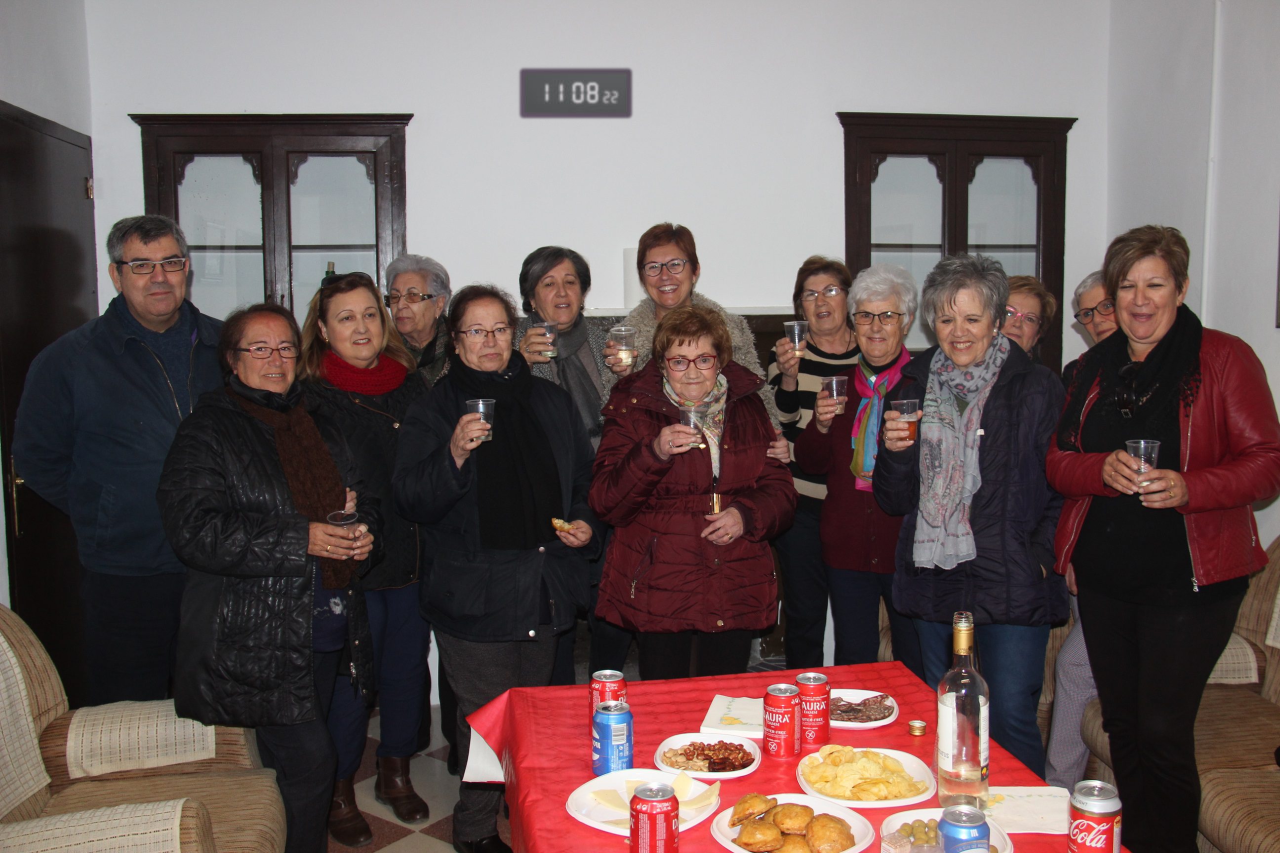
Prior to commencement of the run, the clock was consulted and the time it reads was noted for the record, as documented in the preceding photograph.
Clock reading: 11:08
